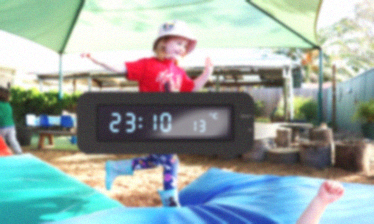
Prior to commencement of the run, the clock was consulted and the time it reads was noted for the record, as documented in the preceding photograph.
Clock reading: 23:10
